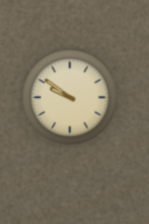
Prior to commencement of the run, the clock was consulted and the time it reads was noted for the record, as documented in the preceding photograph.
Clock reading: 9:51
